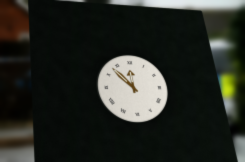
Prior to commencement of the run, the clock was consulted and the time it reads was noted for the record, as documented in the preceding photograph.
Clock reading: 11:53
